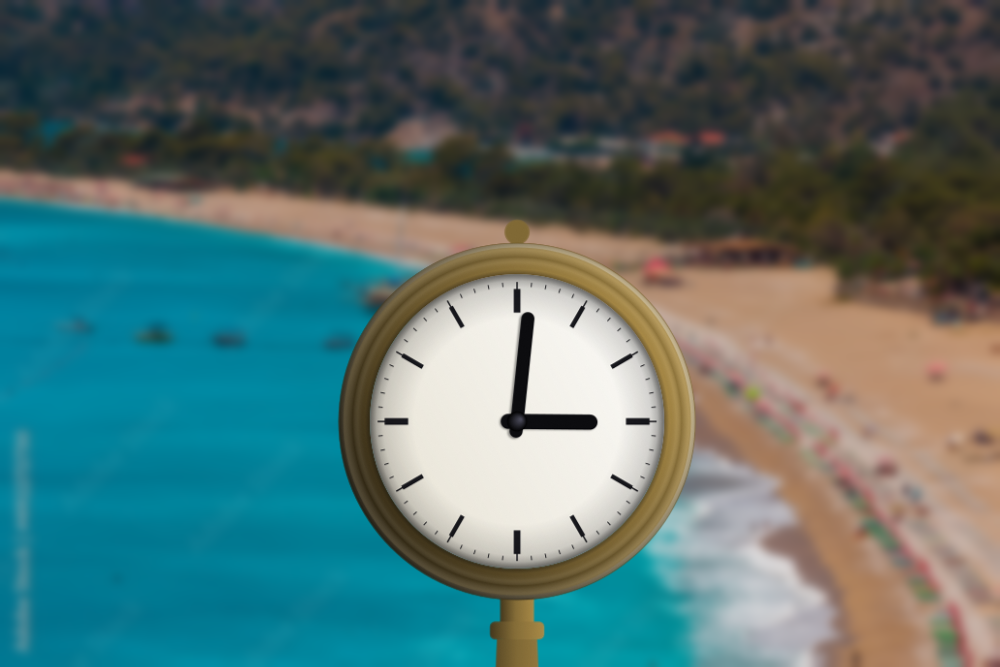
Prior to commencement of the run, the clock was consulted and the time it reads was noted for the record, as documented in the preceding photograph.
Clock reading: 3:01
